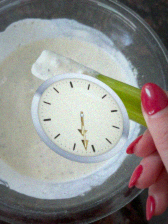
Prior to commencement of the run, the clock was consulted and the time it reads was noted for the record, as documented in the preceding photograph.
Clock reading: 6:32
